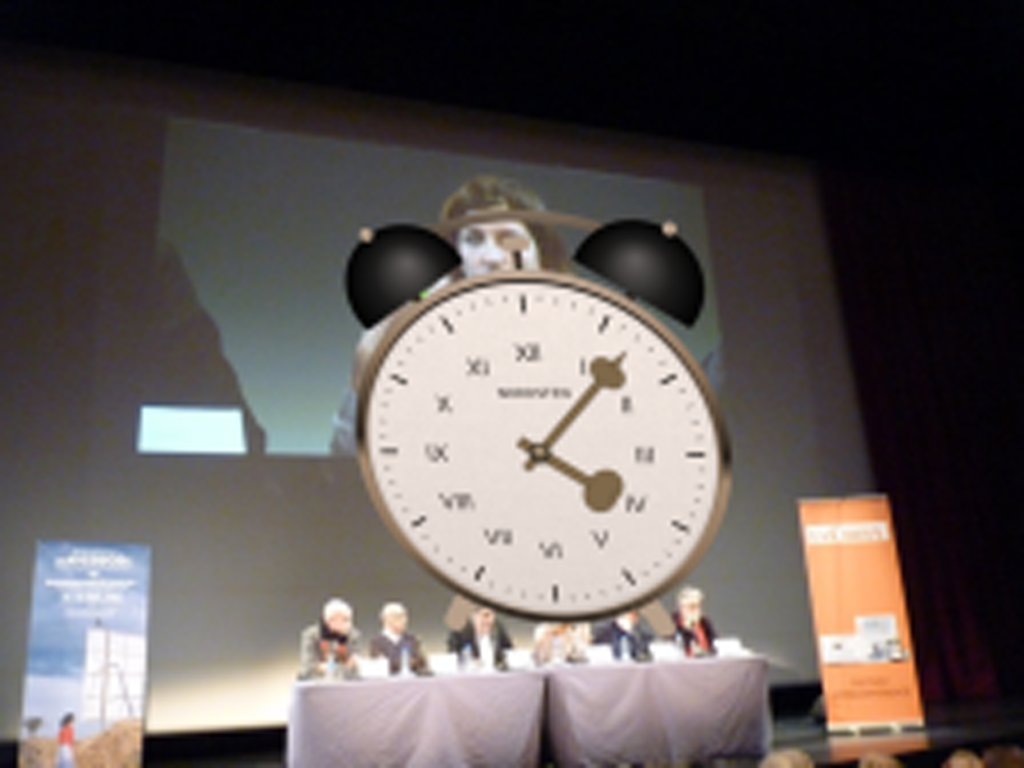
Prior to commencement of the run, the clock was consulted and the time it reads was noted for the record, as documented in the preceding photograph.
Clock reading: 4:07
